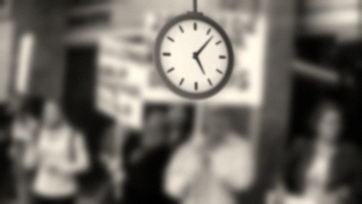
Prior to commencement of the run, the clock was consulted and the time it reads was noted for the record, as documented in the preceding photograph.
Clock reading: 5:07
